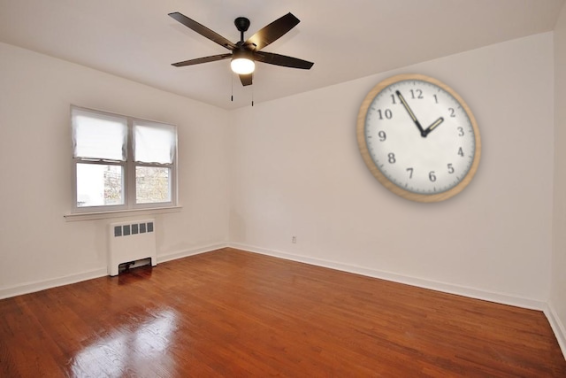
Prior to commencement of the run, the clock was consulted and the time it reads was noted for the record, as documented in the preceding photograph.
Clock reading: 1:56
